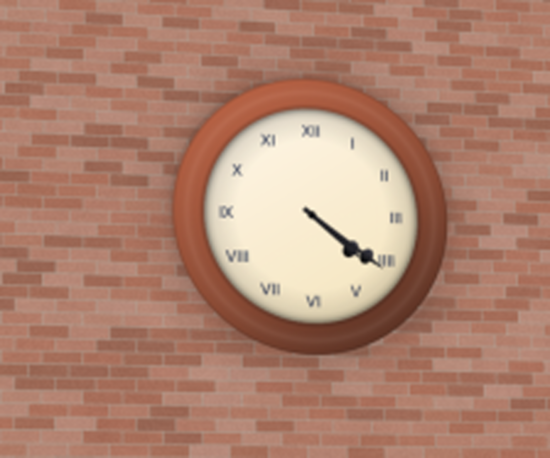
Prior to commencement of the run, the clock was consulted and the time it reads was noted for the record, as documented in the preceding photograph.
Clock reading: 4:21
